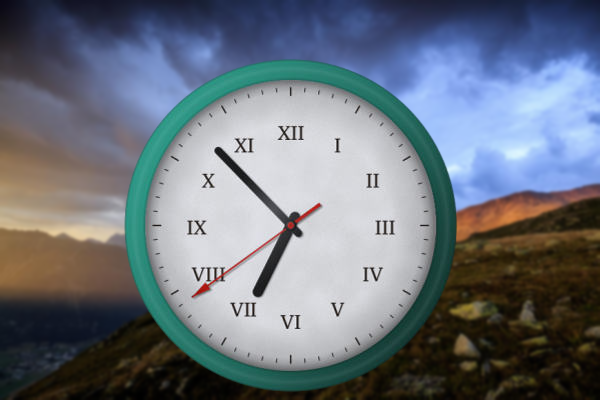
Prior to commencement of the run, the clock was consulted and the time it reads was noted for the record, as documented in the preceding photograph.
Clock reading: 6:52:39
